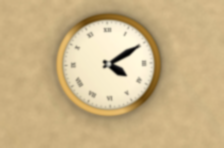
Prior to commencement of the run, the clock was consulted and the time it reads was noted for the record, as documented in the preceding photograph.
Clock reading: 4:10
